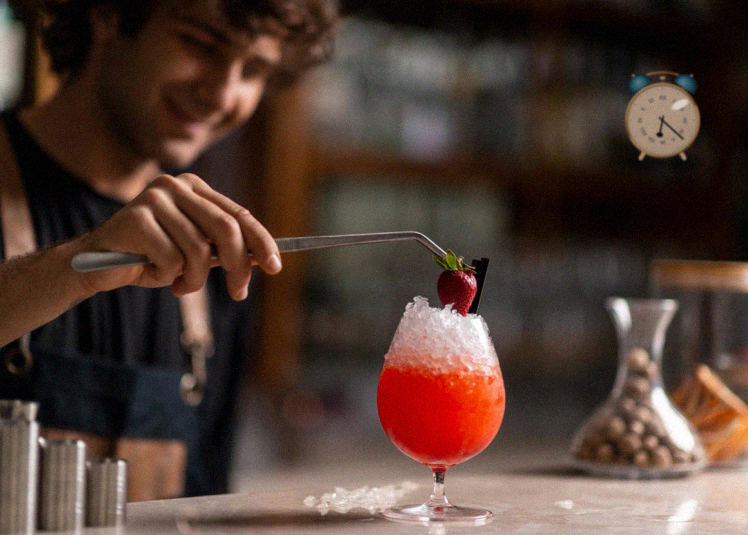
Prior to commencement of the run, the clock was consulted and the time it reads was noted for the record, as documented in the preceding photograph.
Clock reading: 6:22
